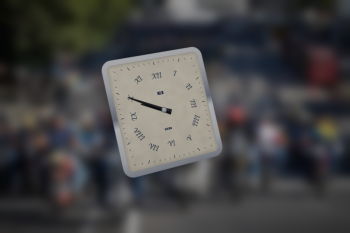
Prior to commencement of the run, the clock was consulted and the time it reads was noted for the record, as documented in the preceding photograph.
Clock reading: 9:50
